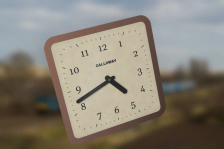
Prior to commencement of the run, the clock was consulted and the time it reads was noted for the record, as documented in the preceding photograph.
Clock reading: 4:42
